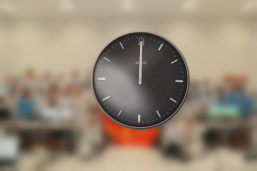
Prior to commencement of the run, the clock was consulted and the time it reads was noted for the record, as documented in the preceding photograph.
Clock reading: 12:00
